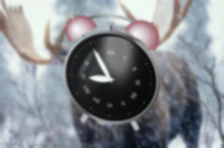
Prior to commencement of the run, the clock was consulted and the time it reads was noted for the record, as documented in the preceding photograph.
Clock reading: 8:55
